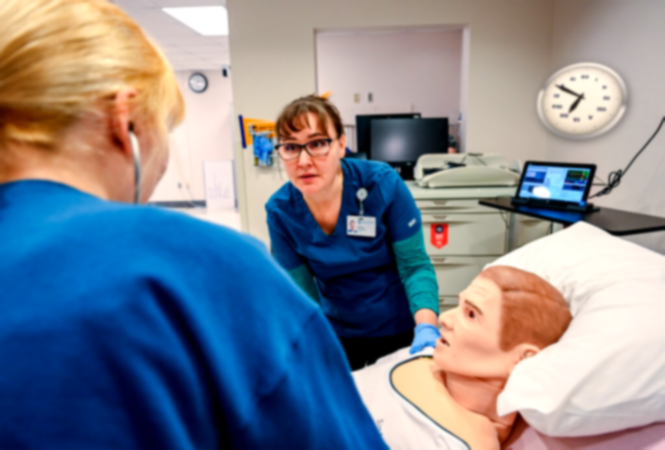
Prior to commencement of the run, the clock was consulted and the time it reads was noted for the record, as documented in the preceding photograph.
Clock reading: 6:49
